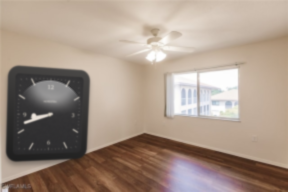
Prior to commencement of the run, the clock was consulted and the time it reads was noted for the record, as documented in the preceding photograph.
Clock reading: 8:42
